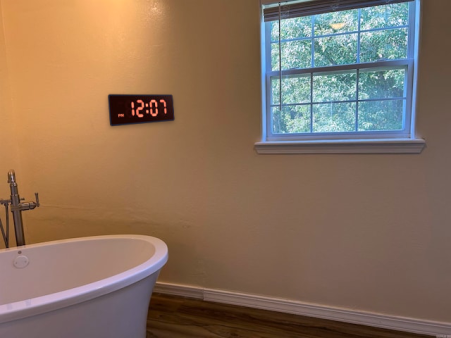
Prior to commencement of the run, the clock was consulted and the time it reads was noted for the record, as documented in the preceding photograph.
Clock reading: 12:07
